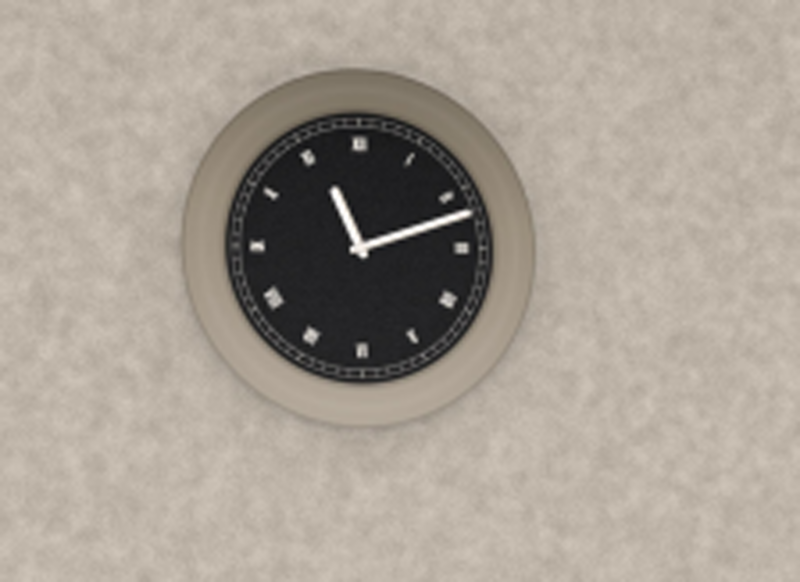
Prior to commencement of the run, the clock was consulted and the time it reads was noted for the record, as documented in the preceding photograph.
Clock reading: 11:12
